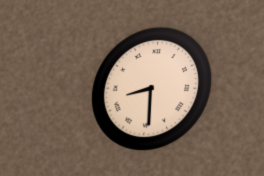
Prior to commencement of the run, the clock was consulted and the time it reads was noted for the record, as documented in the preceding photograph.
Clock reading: 8:29
